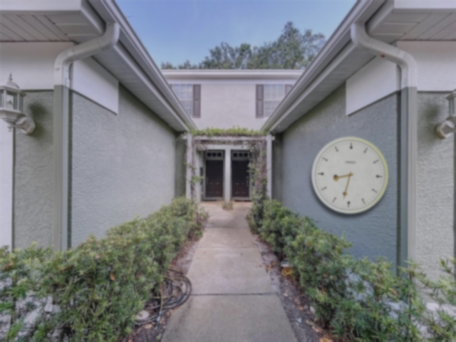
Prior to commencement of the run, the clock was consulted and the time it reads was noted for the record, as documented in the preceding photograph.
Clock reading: 8:32
